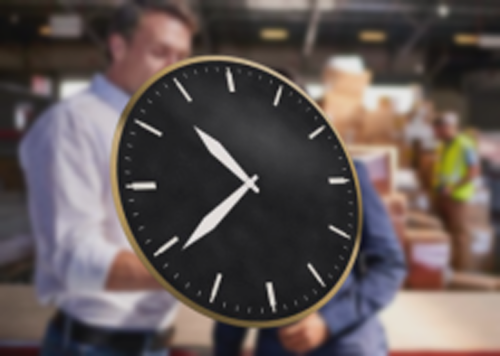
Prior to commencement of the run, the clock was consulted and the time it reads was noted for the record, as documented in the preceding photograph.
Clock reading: 10:39
